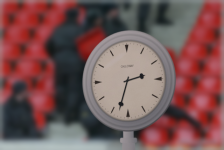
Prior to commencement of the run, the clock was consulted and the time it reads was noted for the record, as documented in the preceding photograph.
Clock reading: 2:33
